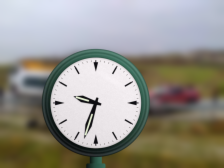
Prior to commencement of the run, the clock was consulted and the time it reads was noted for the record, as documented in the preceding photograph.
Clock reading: 9:33
